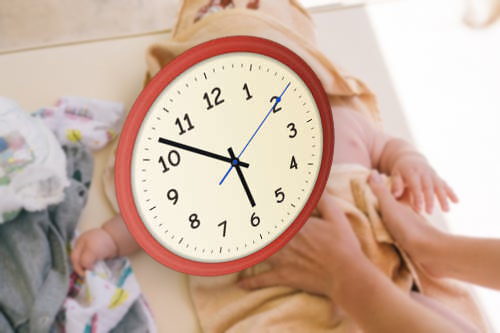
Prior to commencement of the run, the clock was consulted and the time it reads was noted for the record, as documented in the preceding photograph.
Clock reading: 5:52:10
